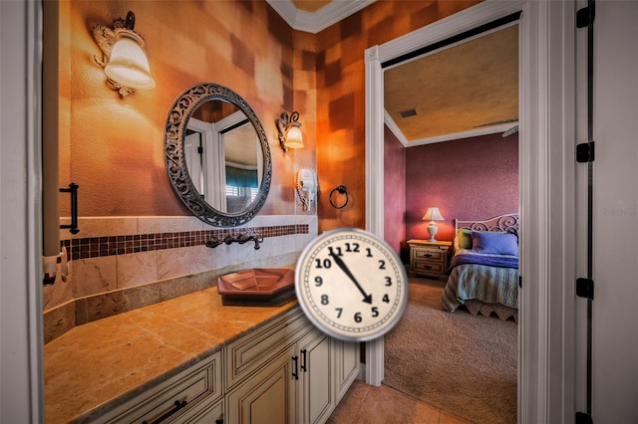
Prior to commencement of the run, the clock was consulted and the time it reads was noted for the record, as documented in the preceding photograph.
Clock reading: 4:54
